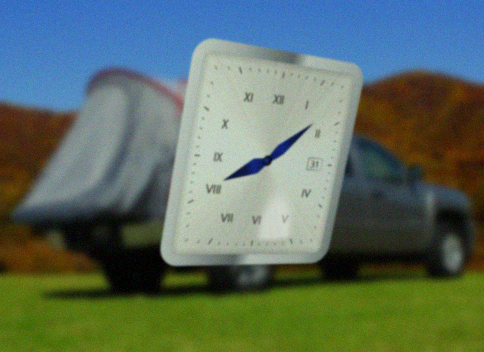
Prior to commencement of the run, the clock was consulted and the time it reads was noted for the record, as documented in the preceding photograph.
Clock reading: 8:08
